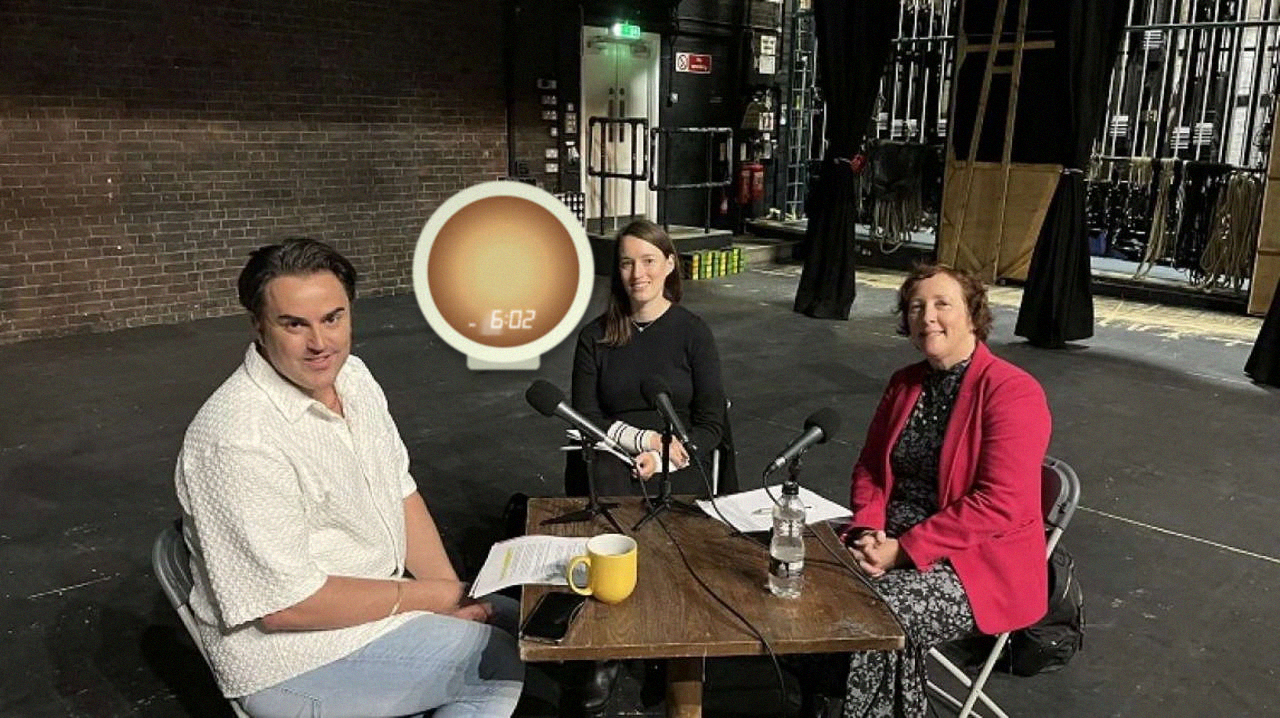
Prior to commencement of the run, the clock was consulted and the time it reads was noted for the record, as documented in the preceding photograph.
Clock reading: 6:02
